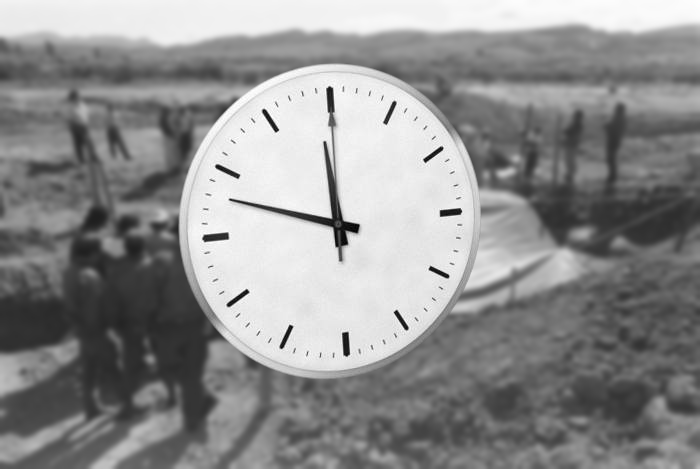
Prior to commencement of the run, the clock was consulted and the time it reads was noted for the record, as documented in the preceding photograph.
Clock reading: 11:48:00
